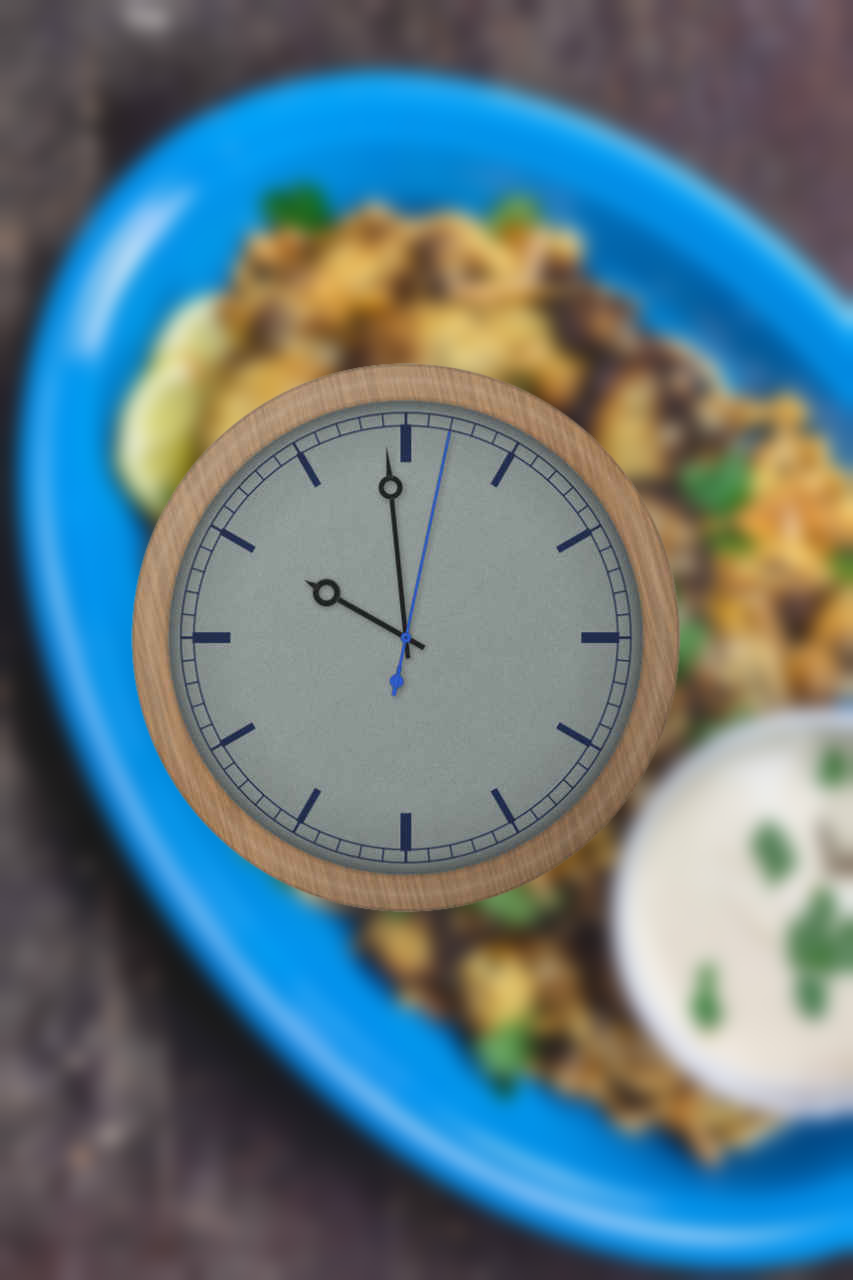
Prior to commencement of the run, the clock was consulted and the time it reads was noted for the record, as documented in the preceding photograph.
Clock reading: 9:59:02
